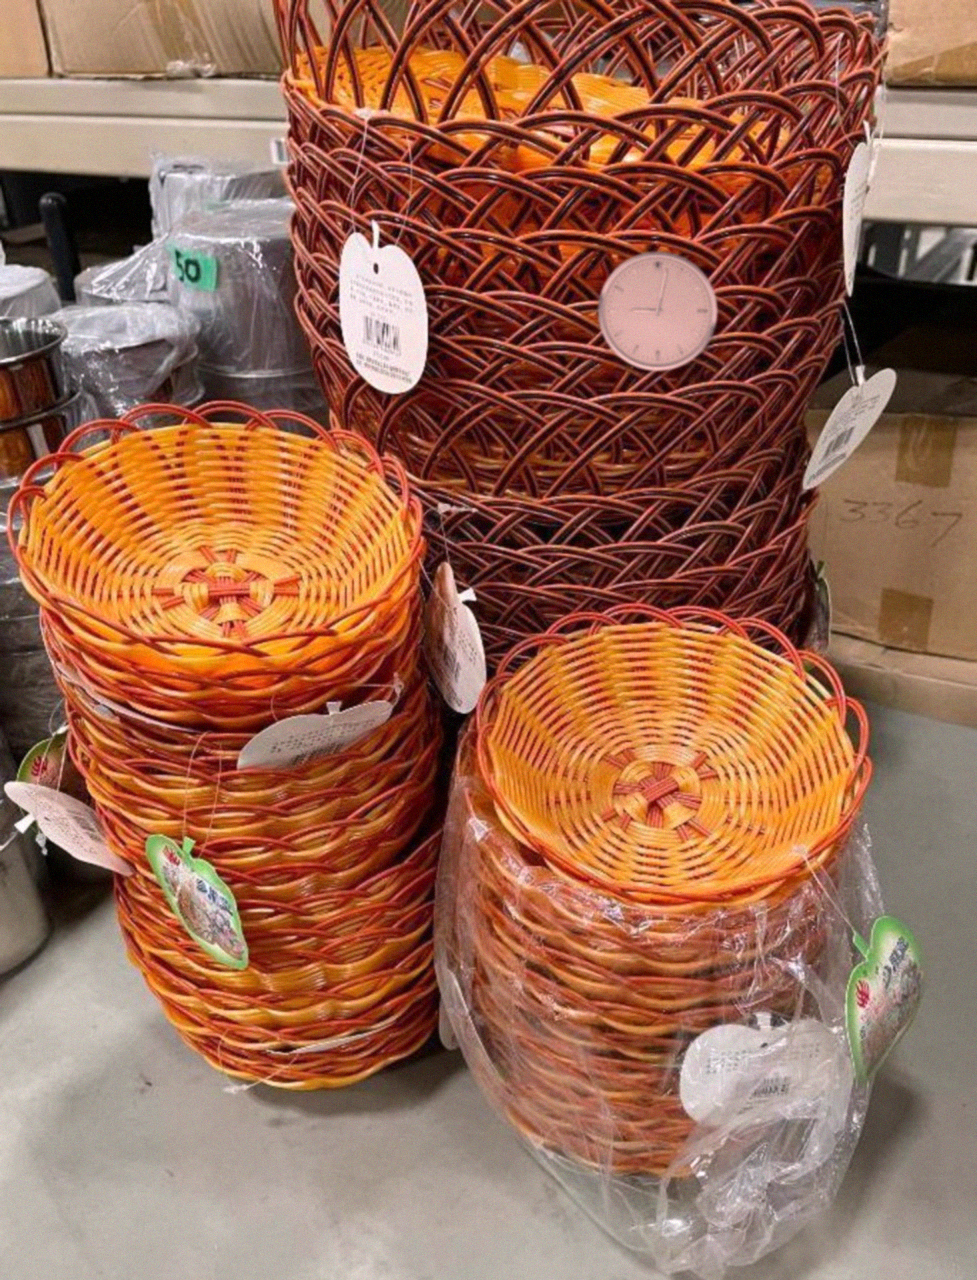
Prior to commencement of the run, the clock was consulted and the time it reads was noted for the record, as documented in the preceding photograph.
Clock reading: 9:02
